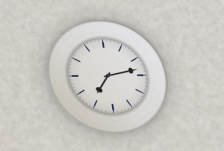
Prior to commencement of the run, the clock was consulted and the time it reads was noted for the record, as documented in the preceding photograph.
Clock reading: 7:13
